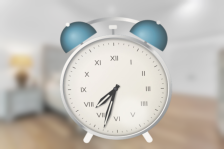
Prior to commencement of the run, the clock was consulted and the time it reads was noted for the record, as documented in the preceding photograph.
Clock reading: 7:33
